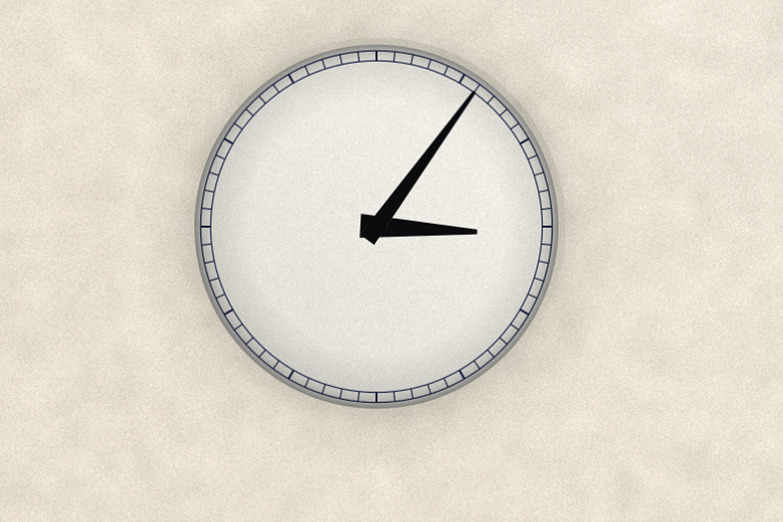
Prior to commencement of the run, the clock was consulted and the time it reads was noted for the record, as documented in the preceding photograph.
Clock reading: 3:06
